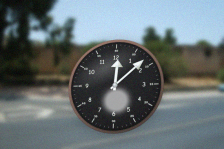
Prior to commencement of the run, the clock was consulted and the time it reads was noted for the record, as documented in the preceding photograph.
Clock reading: 12:08
